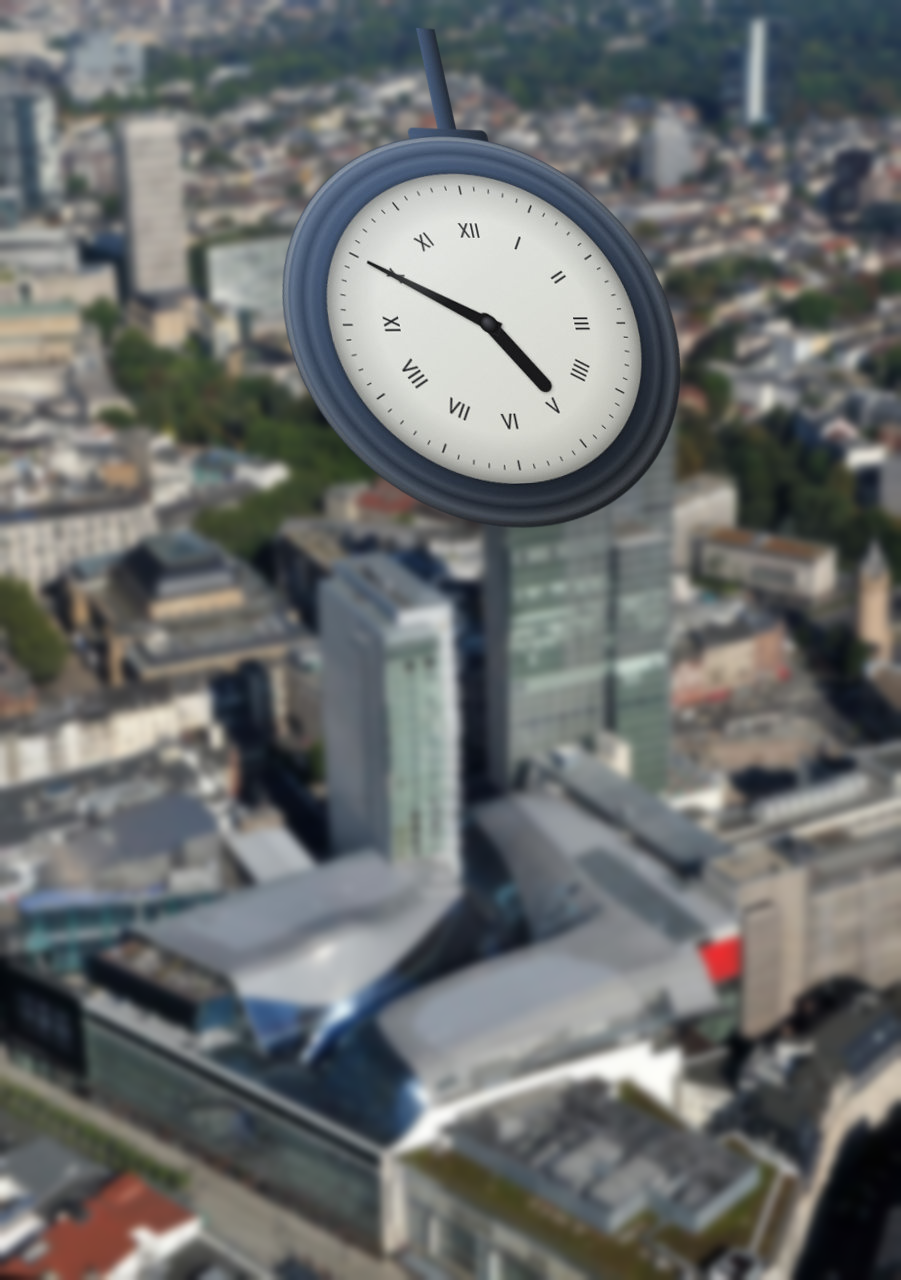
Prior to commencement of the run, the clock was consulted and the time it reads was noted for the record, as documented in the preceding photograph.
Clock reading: 4:50
